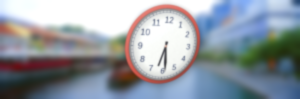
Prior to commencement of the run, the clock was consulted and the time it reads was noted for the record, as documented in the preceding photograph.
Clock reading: 6:29
